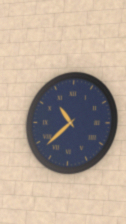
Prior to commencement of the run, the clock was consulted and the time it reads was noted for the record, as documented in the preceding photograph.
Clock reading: 10:38
